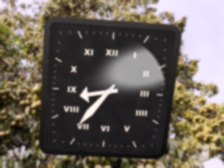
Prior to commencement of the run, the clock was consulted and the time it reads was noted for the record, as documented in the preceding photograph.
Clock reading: 8:36
